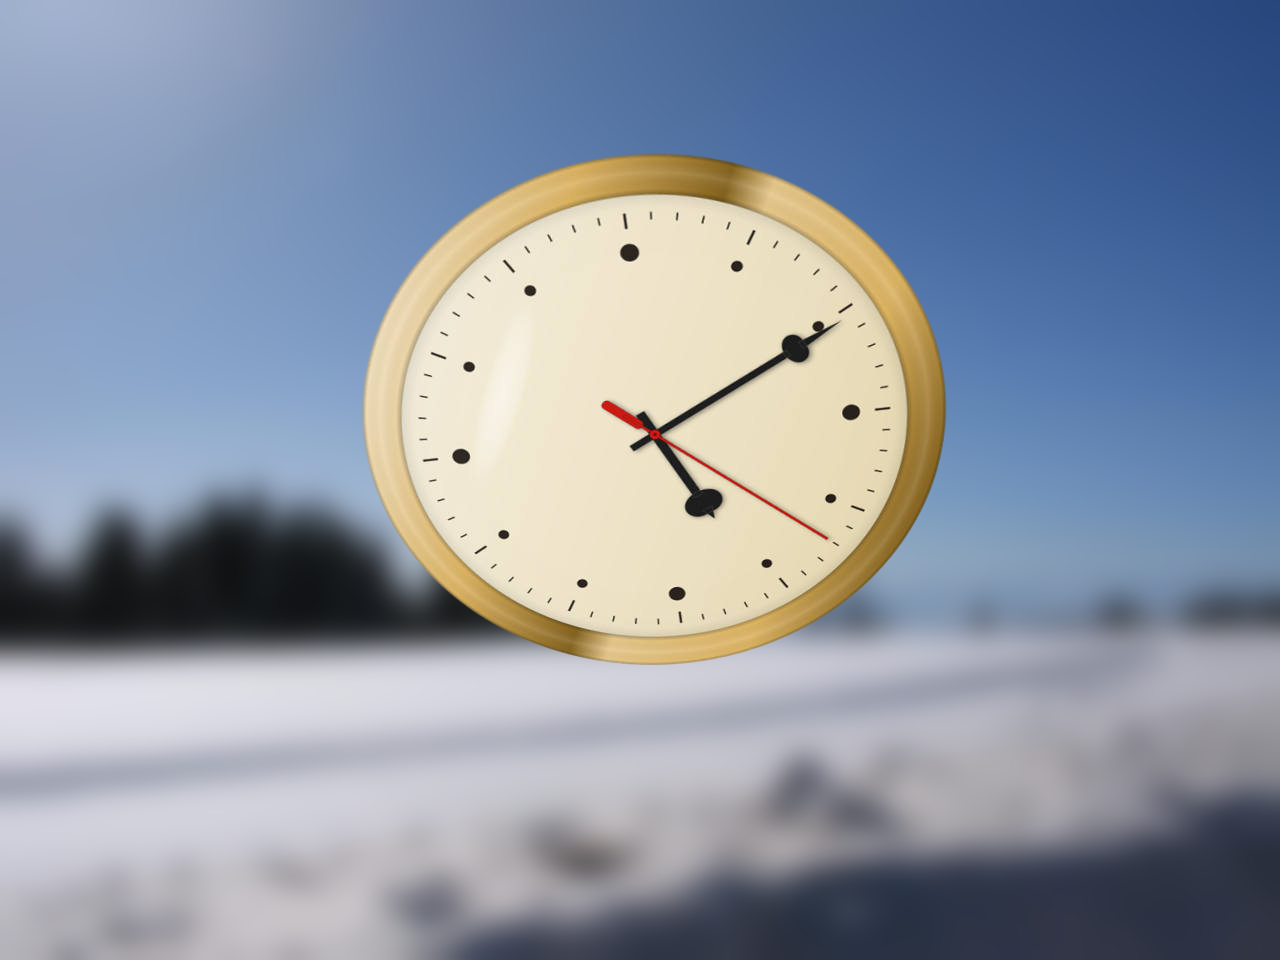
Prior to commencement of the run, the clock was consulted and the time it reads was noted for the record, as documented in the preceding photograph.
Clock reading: 5:10:22
